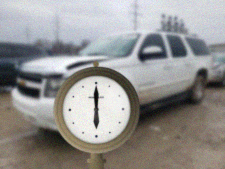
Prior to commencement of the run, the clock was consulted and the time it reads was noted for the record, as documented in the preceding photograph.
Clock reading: 6:00
